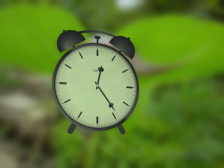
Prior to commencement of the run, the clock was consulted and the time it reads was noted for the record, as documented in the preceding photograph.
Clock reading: 12:24
